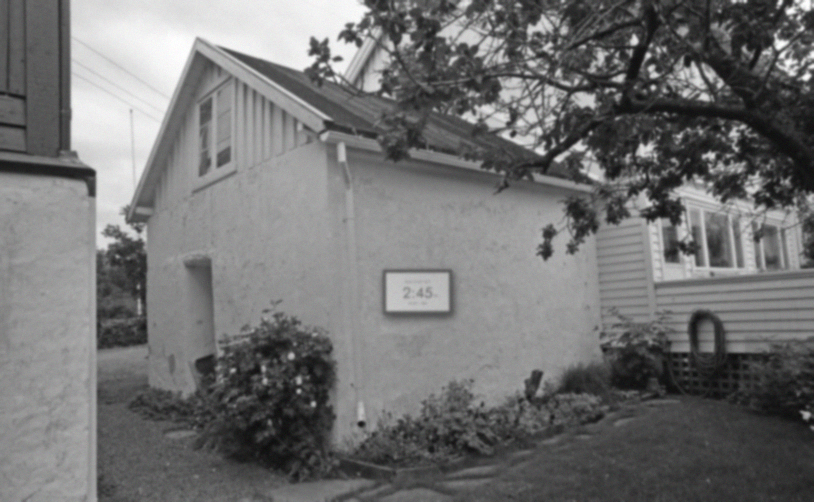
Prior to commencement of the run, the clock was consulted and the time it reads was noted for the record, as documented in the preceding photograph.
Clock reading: 2:45
